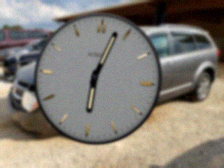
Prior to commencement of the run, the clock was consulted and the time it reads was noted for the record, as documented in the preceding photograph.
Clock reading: 6:03
